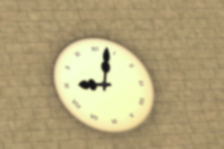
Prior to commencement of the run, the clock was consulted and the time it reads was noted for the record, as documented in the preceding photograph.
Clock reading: 9:03
